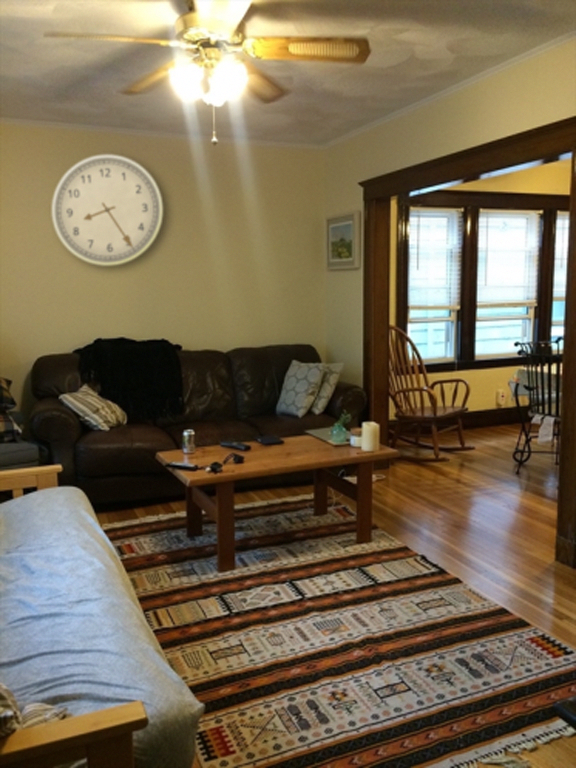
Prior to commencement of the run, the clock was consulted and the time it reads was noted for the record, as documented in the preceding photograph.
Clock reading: 8:25
